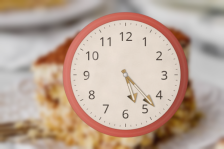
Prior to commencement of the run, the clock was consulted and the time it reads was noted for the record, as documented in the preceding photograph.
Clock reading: 5:23
